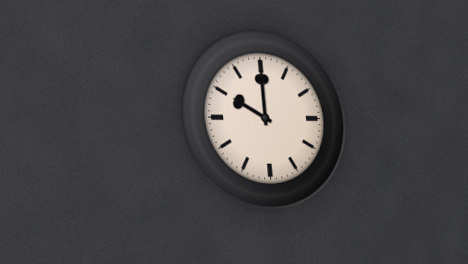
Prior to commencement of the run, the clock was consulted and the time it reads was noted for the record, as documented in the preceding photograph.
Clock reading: 10:00
